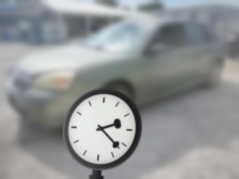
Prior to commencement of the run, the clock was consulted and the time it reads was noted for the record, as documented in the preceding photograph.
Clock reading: 2:22
